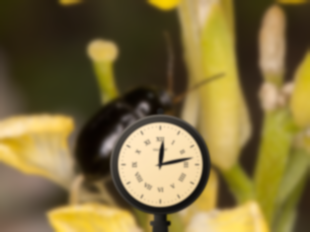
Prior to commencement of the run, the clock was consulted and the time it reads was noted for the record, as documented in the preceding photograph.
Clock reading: 12:13
